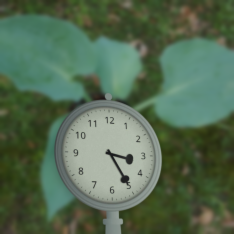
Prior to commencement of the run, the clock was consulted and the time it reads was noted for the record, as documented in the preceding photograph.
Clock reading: 3:25
